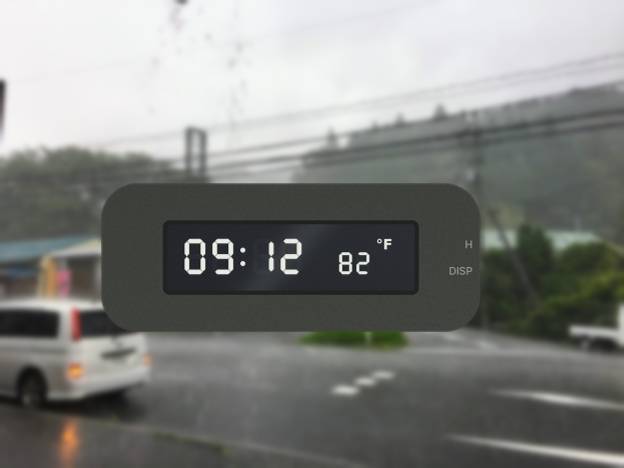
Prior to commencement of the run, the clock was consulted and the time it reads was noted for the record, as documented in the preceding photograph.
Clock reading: 9:12
